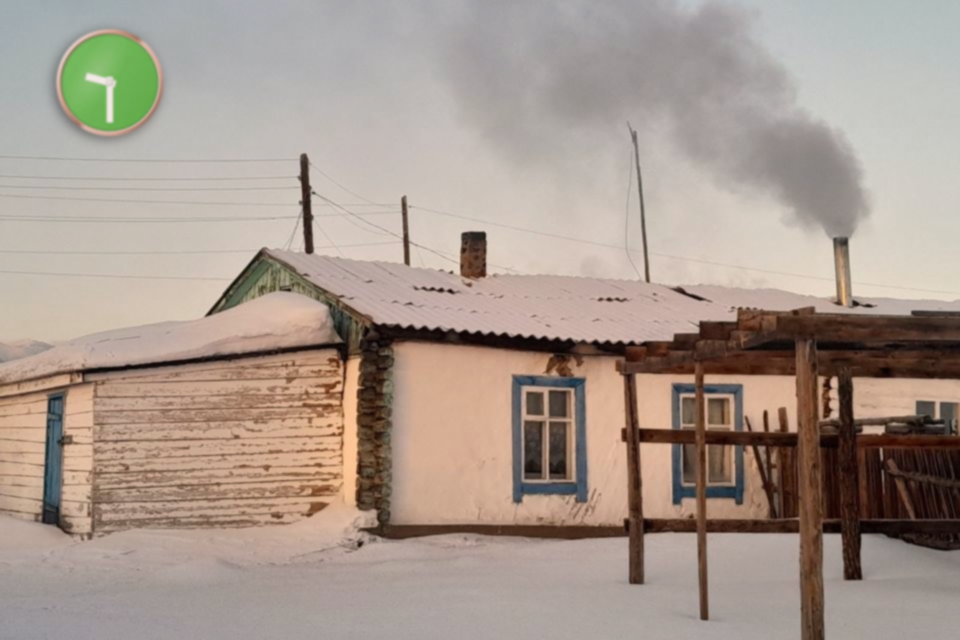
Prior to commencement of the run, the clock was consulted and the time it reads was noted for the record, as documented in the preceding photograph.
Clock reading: 9:30
